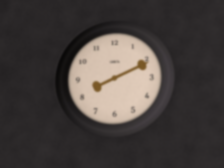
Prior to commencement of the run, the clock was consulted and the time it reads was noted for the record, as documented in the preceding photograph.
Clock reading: 8:11
